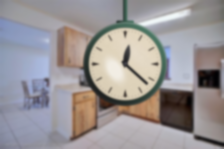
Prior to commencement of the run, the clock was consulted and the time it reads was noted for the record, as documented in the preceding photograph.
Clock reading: 12:22
